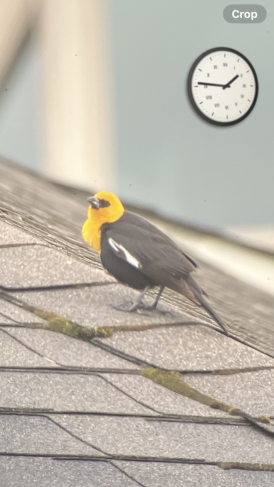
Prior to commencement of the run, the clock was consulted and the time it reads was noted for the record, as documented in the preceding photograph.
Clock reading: 1:46
